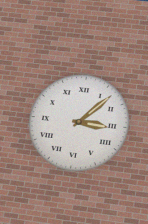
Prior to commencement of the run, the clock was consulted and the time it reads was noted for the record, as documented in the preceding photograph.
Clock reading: 3:07
